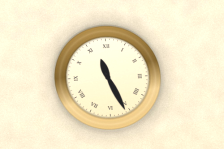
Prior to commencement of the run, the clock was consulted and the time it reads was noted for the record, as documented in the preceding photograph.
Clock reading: 11:26
